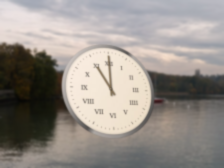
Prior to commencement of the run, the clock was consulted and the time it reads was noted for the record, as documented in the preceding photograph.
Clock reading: 11:00
